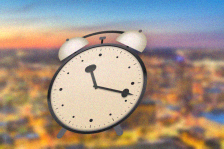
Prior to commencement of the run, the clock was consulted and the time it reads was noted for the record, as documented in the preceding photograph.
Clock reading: 11:18
